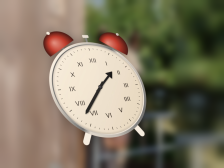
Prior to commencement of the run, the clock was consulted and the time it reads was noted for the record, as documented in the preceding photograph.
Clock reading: 1:37
